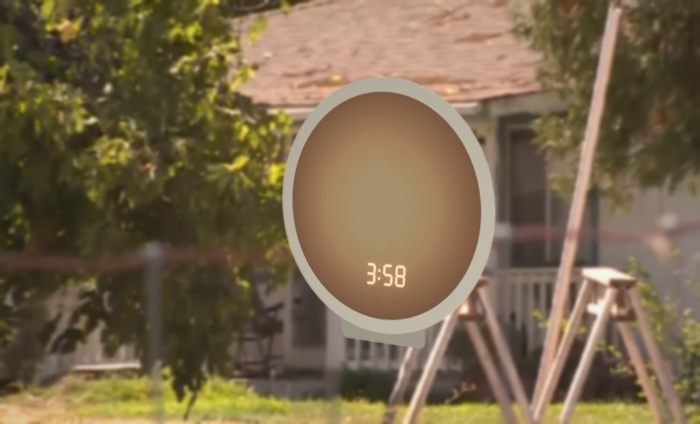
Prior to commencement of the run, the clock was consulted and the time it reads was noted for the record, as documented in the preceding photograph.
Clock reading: 3:58
